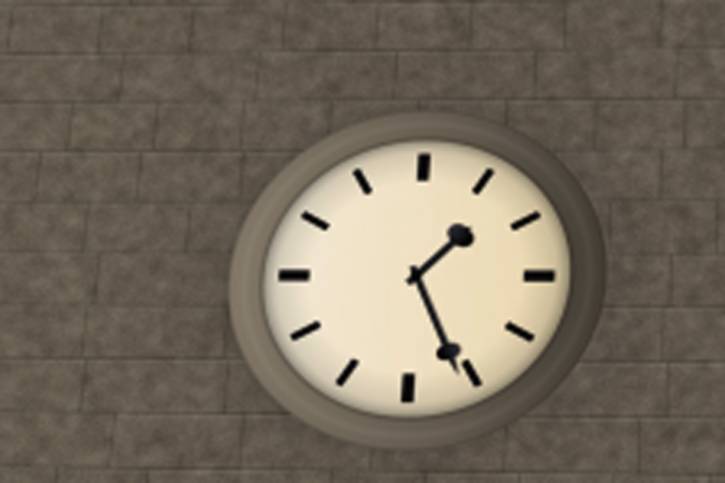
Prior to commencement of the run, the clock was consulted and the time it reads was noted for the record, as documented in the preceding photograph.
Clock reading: 1:26
